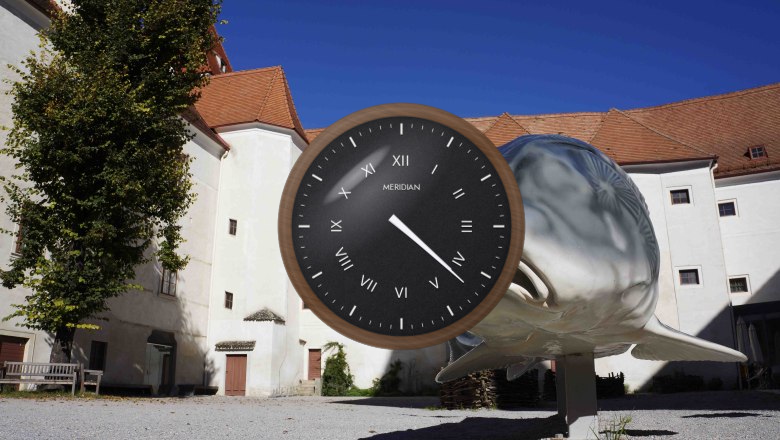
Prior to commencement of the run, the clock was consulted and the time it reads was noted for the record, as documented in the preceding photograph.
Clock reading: 4:22
